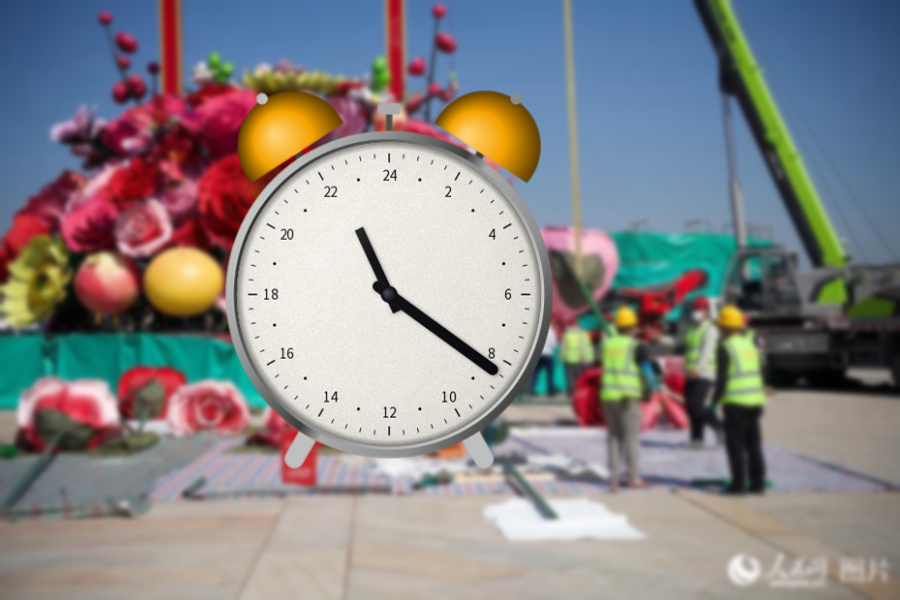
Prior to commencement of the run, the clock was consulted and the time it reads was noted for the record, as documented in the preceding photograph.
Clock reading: 22:21
